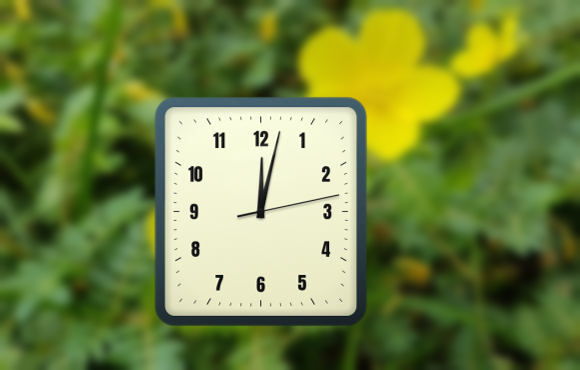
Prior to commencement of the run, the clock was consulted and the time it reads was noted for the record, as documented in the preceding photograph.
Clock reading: 12:02:13
